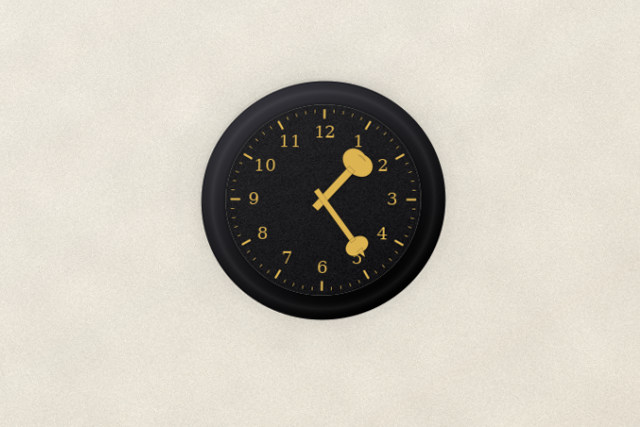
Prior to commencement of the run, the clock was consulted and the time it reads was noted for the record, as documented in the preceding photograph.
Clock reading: 1:24
